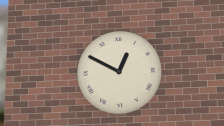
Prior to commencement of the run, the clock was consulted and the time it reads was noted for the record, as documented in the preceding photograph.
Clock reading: 12:50
